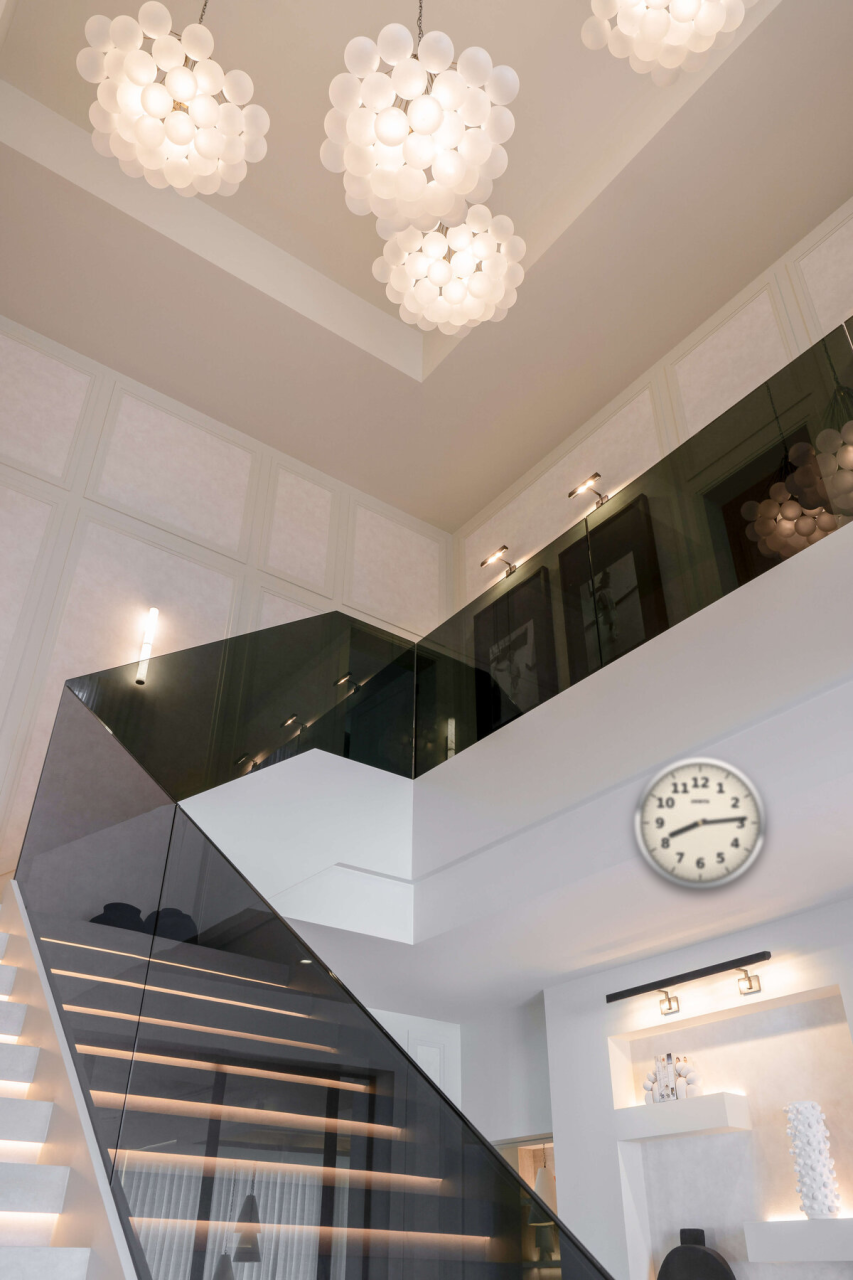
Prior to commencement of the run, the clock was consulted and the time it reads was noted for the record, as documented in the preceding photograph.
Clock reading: 8:14
